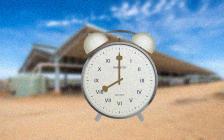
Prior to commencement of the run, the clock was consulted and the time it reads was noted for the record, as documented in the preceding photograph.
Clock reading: 8:00
